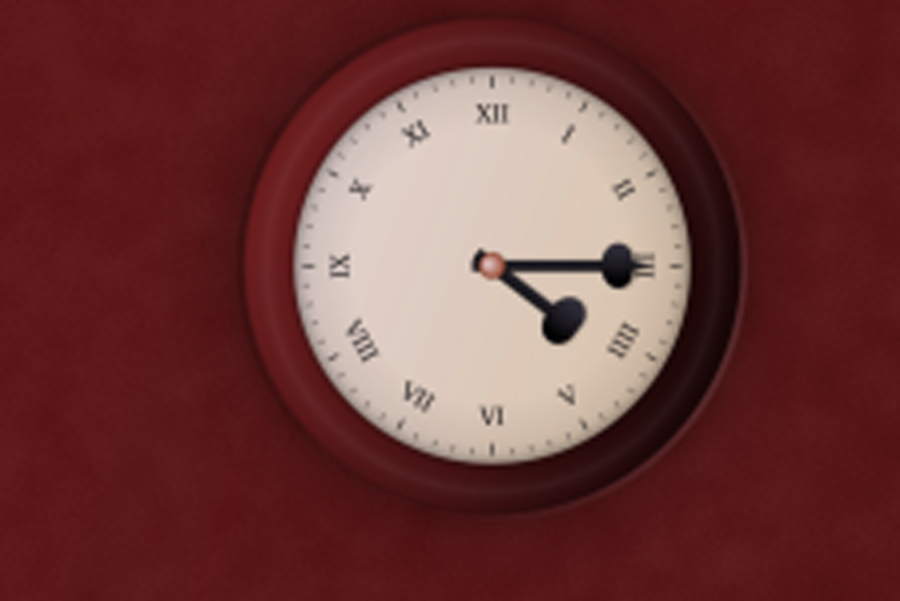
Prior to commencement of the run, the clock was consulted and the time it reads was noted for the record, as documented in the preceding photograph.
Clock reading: 4:15
